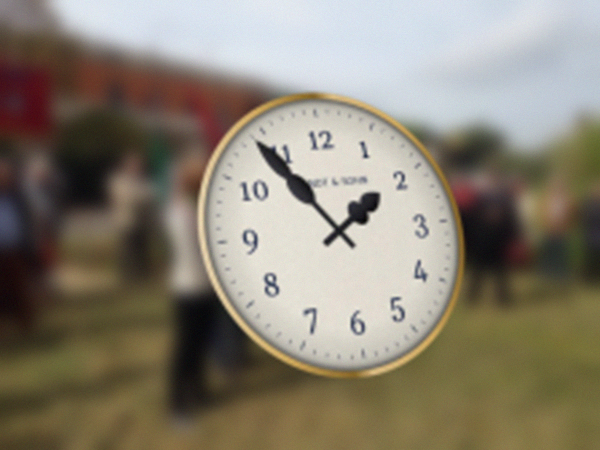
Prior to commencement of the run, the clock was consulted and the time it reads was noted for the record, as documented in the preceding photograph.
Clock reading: 1:54
